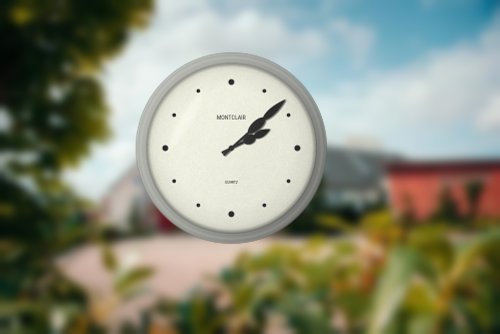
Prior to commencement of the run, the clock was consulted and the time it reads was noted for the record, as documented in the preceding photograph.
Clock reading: 2:08
